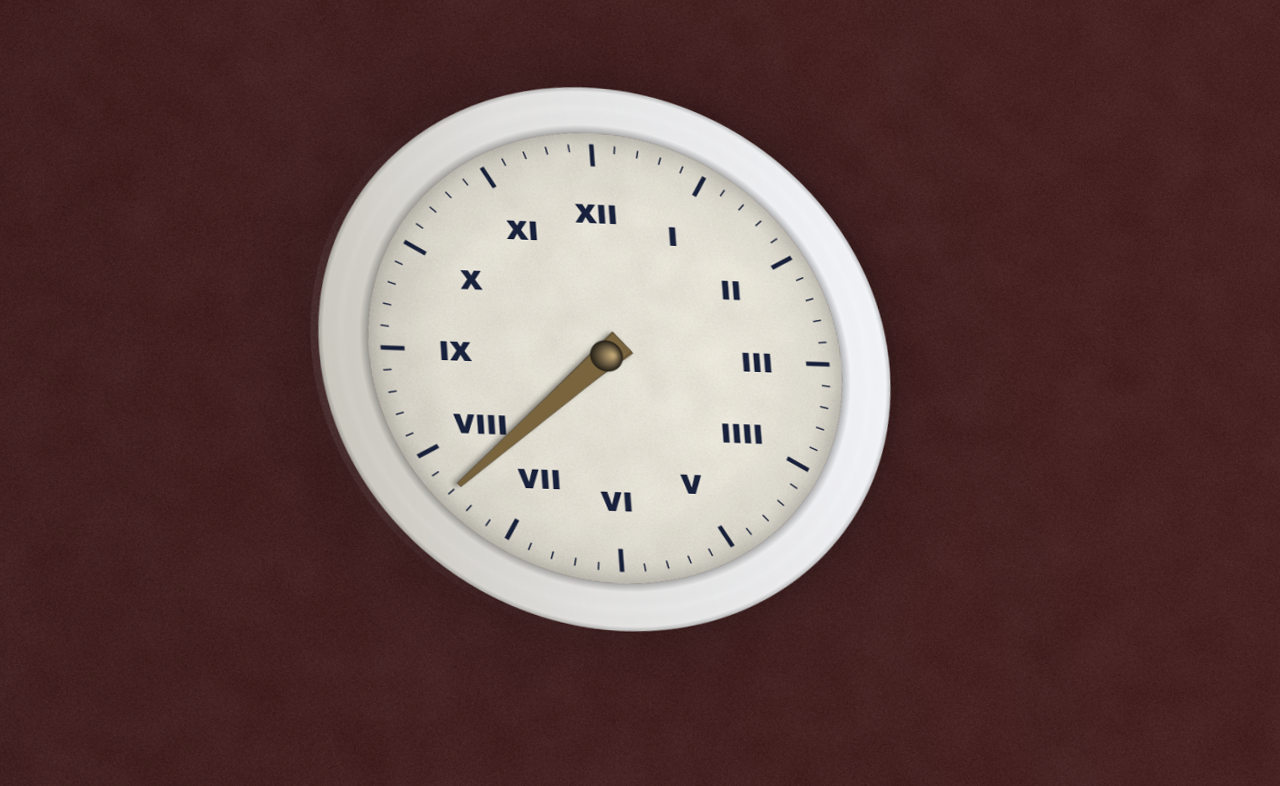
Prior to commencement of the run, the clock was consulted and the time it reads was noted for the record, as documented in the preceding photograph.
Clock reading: 7:38
